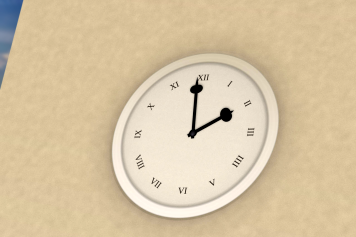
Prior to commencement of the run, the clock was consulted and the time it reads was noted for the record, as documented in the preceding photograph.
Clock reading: 1:59
